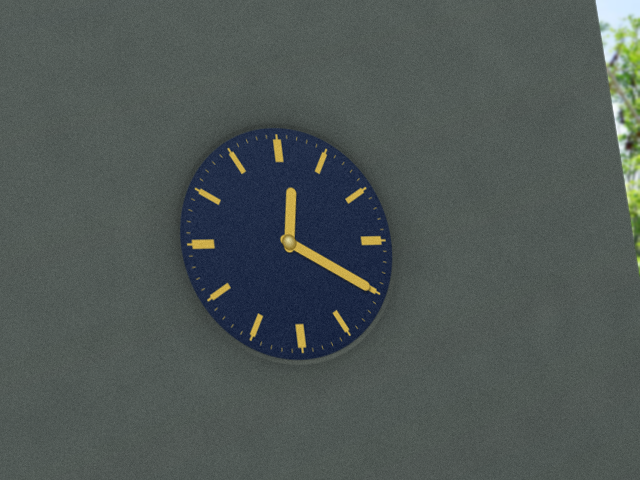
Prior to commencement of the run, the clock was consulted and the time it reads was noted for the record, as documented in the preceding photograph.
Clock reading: 12:20
